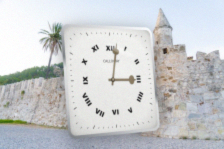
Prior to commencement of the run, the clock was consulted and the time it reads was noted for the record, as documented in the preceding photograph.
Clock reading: 3:02
